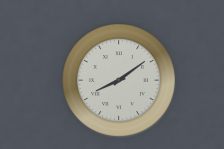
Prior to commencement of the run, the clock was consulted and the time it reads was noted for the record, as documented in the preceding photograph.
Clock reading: 8:09
